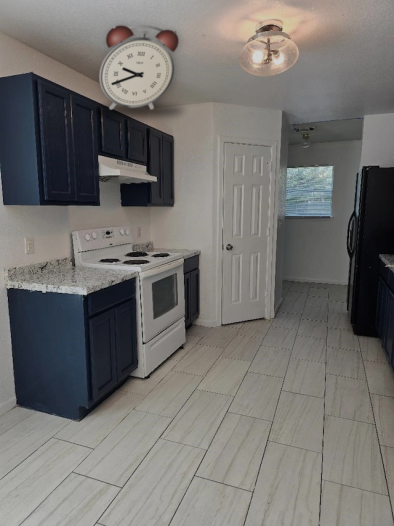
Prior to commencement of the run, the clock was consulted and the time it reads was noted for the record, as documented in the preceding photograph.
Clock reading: 9:41
